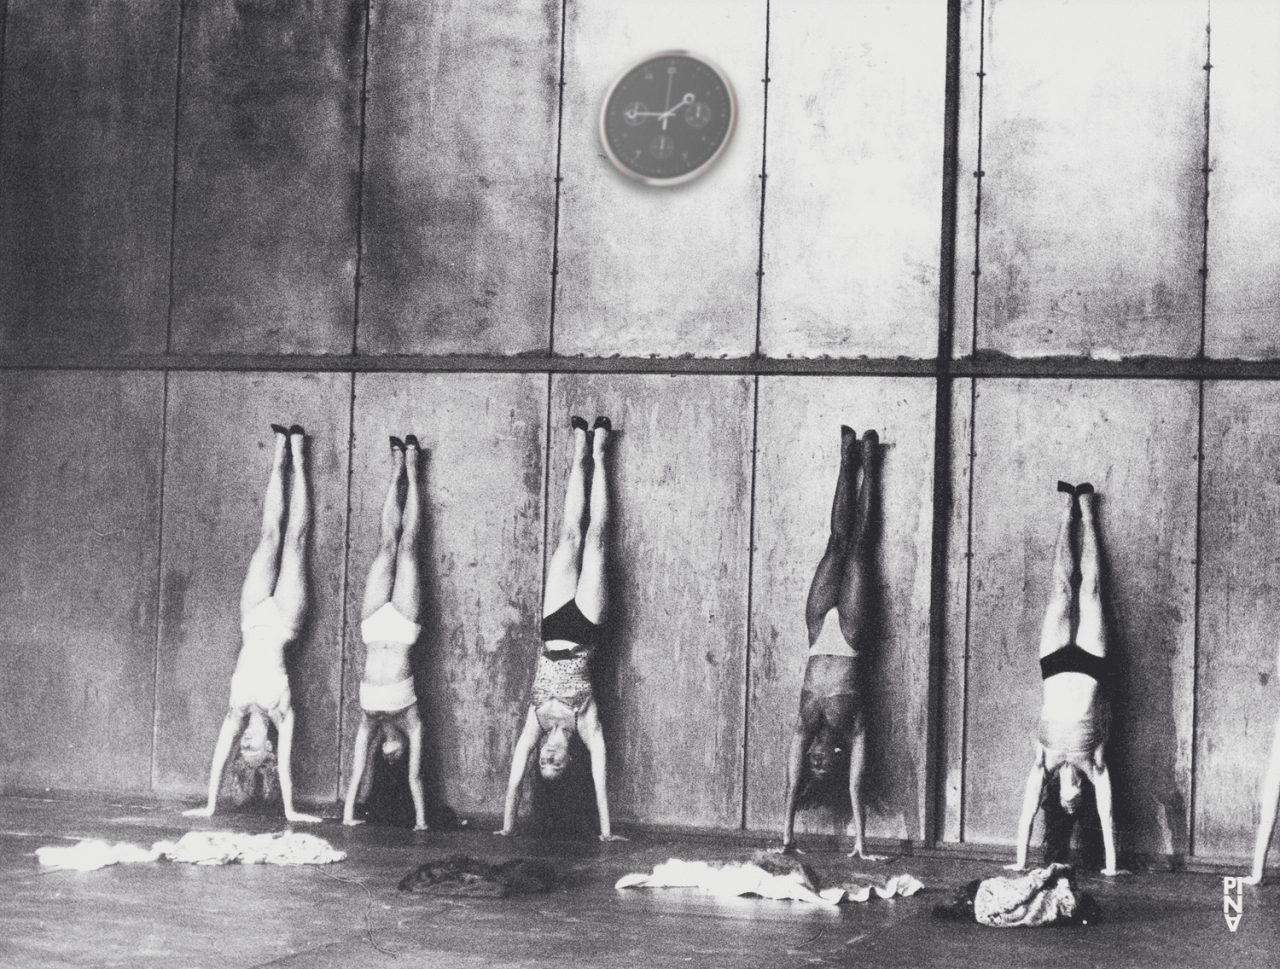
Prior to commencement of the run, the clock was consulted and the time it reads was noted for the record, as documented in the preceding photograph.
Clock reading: 1:45
